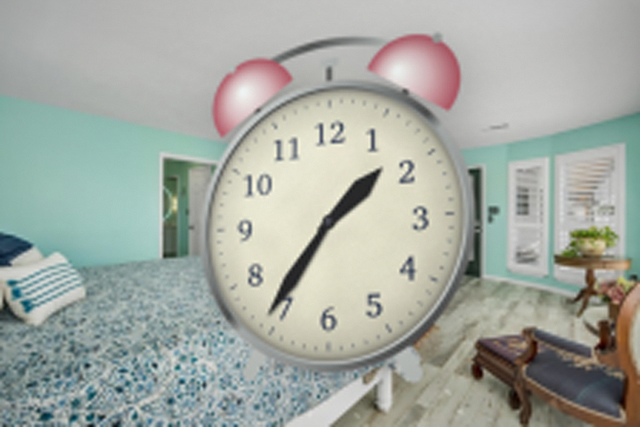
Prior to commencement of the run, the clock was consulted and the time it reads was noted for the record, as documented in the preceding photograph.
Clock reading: 1:36
